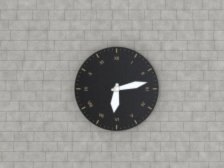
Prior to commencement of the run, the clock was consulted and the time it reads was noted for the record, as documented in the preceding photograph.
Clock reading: 6:13
